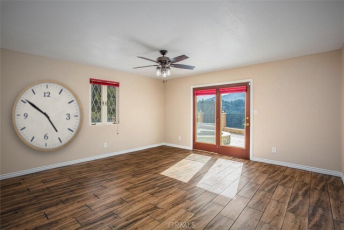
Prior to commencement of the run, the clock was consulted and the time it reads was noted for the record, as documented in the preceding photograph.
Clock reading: 4:51
